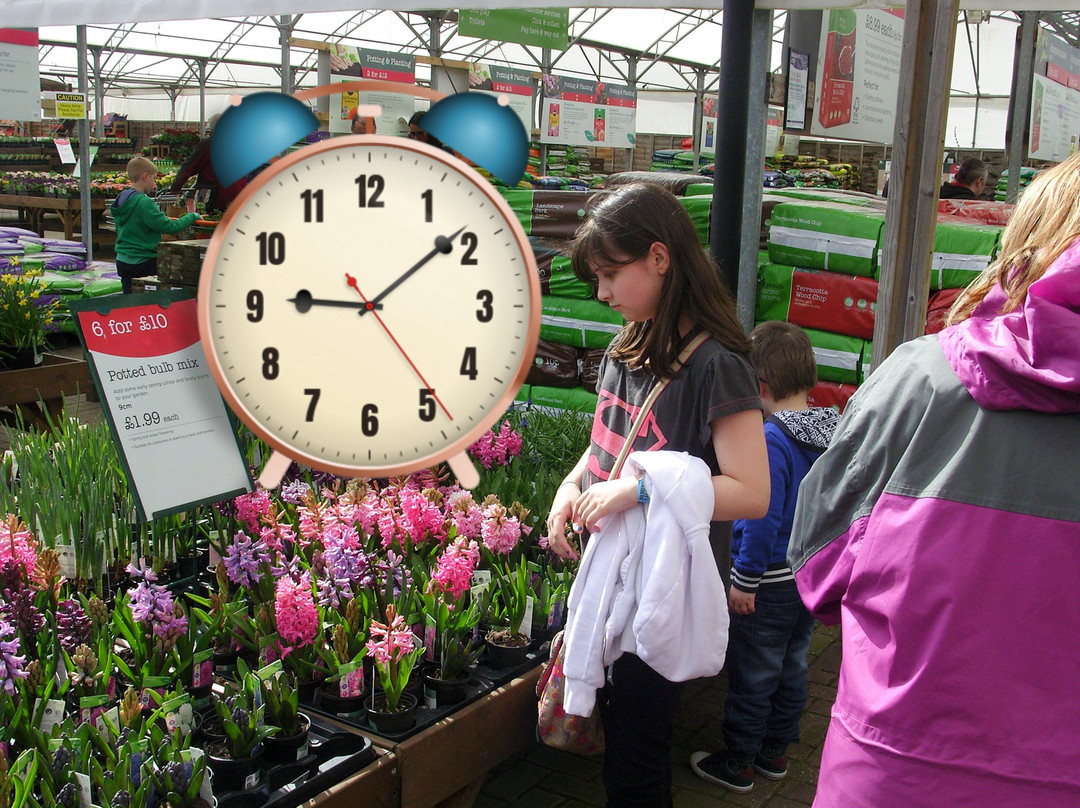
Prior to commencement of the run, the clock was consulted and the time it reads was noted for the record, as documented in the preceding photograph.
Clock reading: 9:08:24
